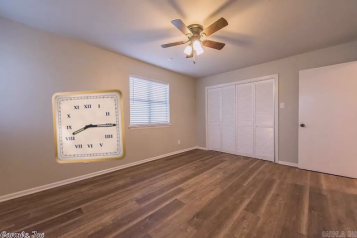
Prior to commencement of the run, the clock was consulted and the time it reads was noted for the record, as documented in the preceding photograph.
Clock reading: 8:15
